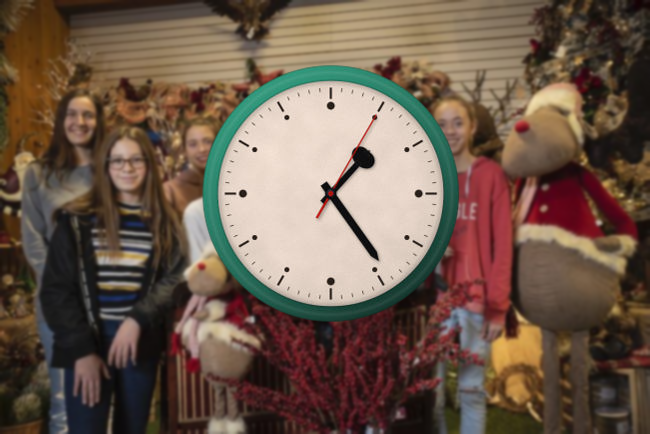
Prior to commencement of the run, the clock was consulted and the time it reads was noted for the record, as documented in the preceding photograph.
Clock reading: 1:24:05
